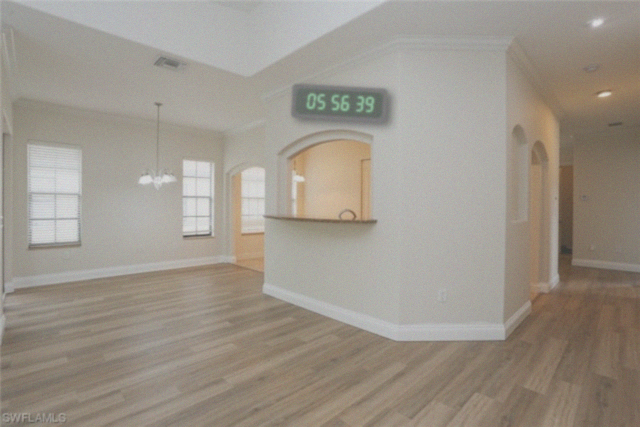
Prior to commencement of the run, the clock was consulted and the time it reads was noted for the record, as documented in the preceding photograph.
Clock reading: 5:56:39
